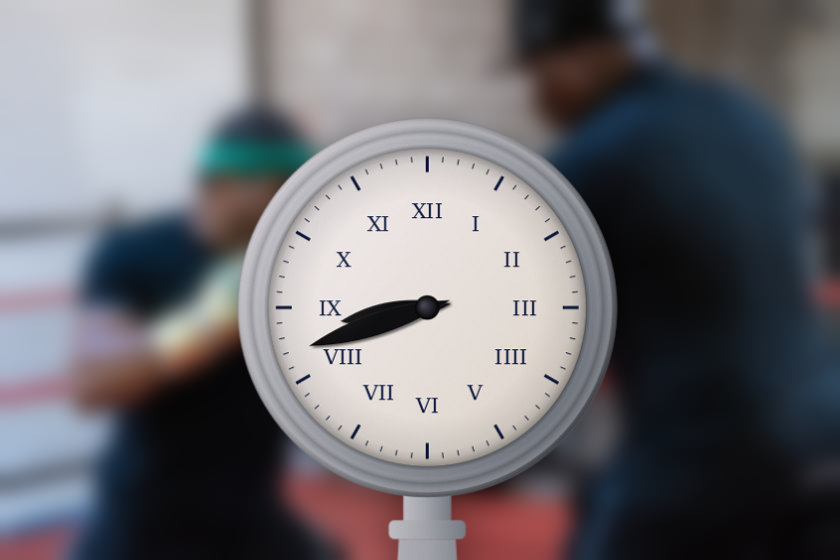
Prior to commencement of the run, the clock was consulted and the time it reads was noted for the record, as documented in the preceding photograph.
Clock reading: 8:42
